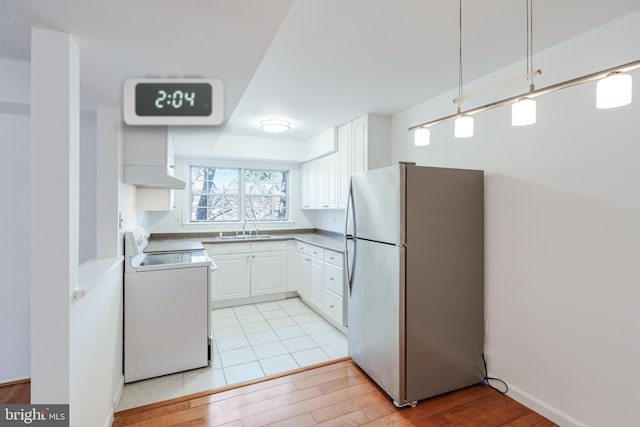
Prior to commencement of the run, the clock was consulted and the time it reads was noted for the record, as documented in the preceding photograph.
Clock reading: 2:04
